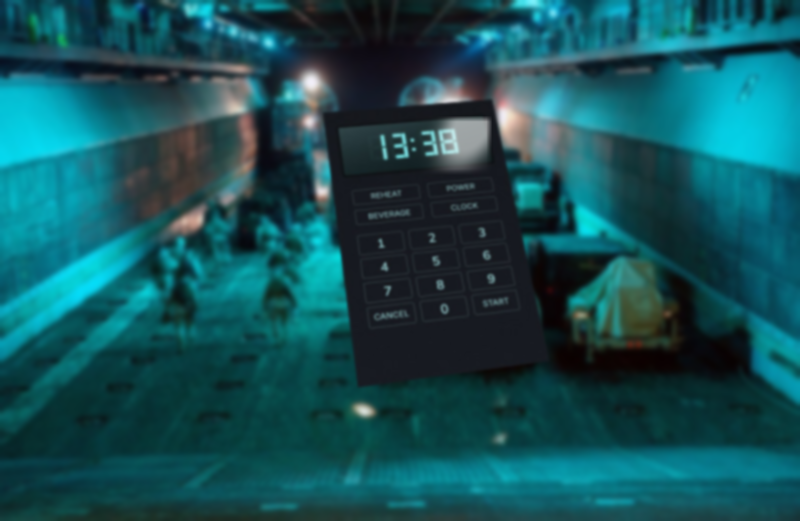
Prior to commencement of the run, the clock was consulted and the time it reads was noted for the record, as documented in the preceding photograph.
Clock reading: 13:38
